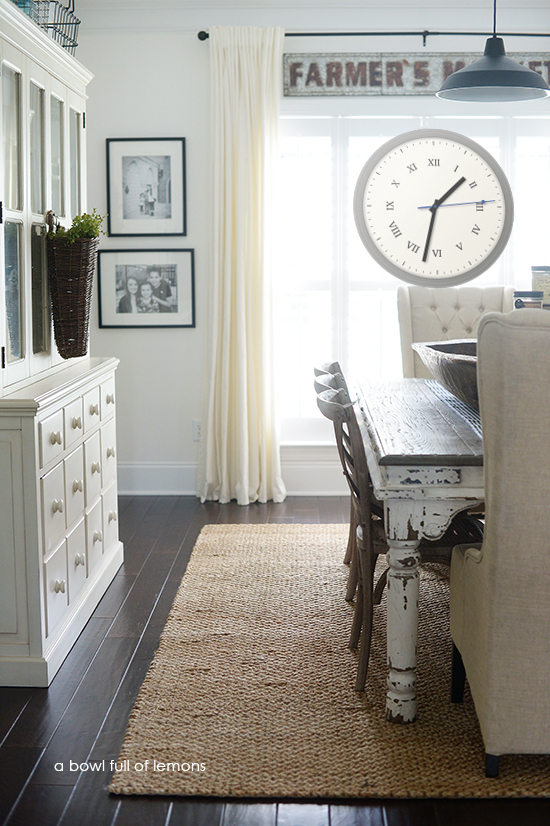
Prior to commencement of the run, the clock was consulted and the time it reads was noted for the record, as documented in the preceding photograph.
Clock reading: 1:32:14
